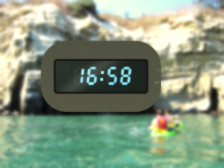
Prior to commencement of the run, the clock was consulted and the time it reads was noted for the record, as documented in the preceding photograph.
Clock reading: 16:58
